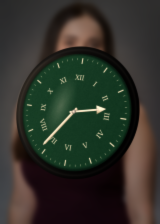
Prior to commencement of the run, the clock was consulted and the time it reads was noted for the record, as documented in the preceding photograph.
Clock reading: 2:36
